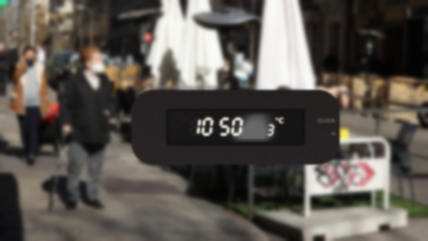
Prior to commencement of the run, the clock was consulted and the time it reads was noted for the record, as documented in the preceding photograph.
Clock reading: 10:50
